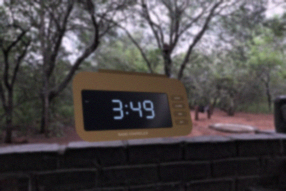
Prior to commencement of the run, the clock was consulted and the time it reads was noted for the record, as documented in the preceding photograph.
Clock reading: 3:49
